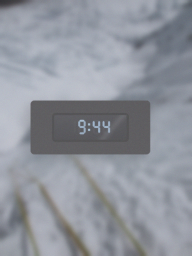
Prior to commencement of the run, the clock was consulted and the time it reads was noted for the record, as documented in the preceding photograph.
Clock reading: 9:44
